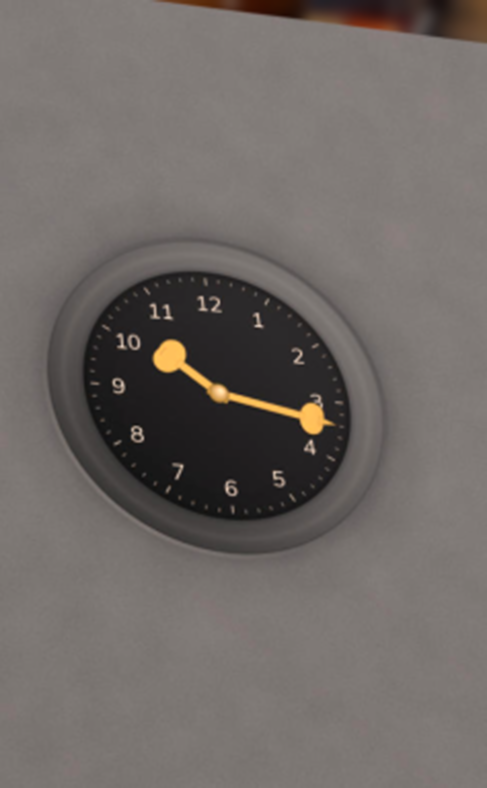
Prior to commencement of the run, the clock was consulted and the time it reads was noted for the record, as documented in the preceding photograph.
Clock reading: 10:17
